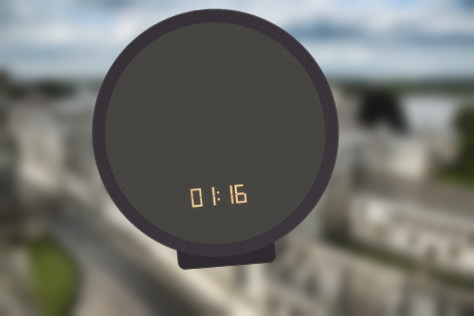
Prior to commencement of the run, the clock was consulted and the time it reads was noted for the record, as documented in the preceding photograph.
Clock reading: 1:16
